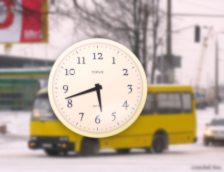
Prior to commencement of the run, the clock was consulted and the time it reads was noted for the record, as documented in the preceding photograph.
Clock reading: 5:42
